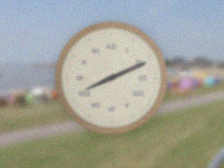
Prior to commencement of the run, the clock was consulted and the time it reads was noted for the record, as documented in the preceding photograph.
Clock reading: 8:11
